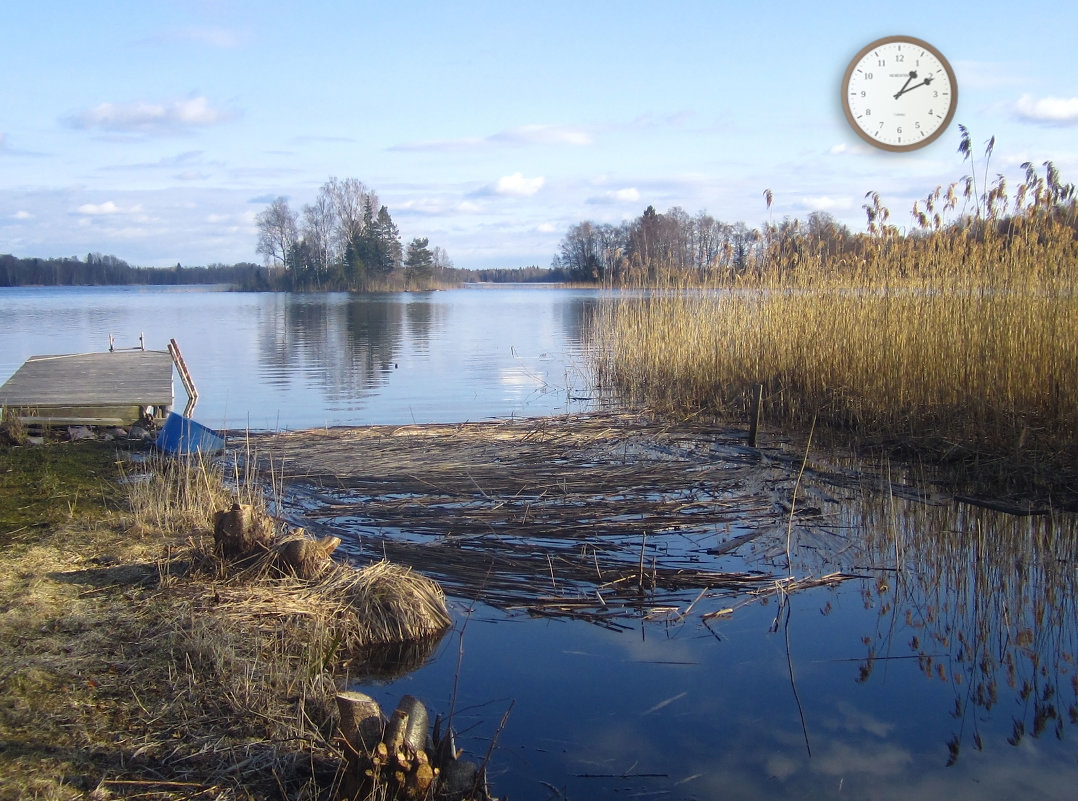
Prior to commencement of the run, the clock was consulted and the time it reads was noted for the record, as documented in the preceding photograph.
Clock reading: 1:11
